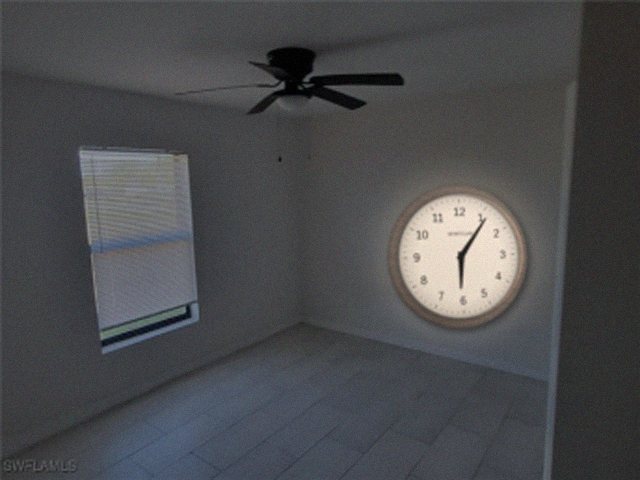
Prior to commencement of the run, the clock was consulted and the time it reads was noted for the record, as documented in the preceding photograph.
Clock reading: 6:06
